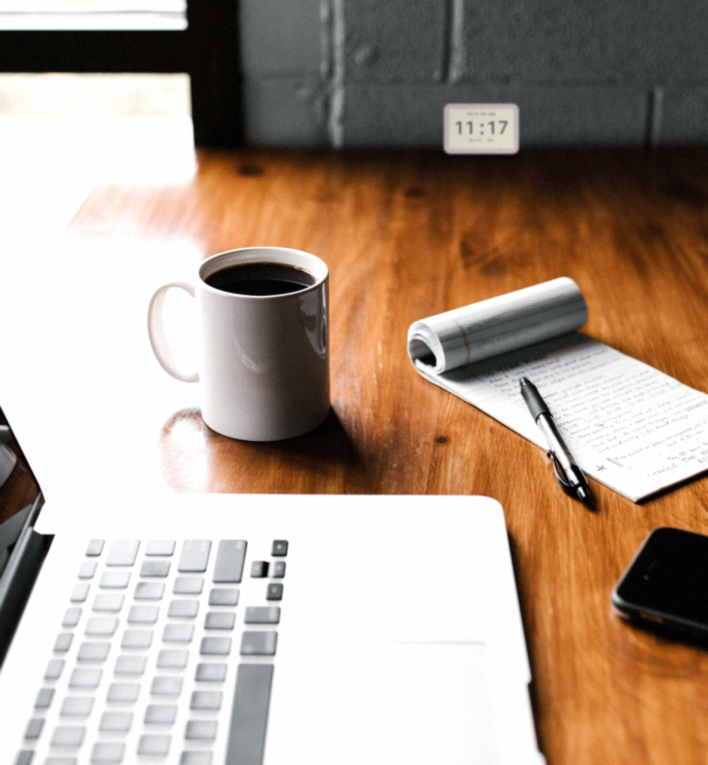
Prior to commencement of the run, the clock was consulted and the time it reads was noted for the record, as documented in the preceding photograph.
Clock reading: 11:17
